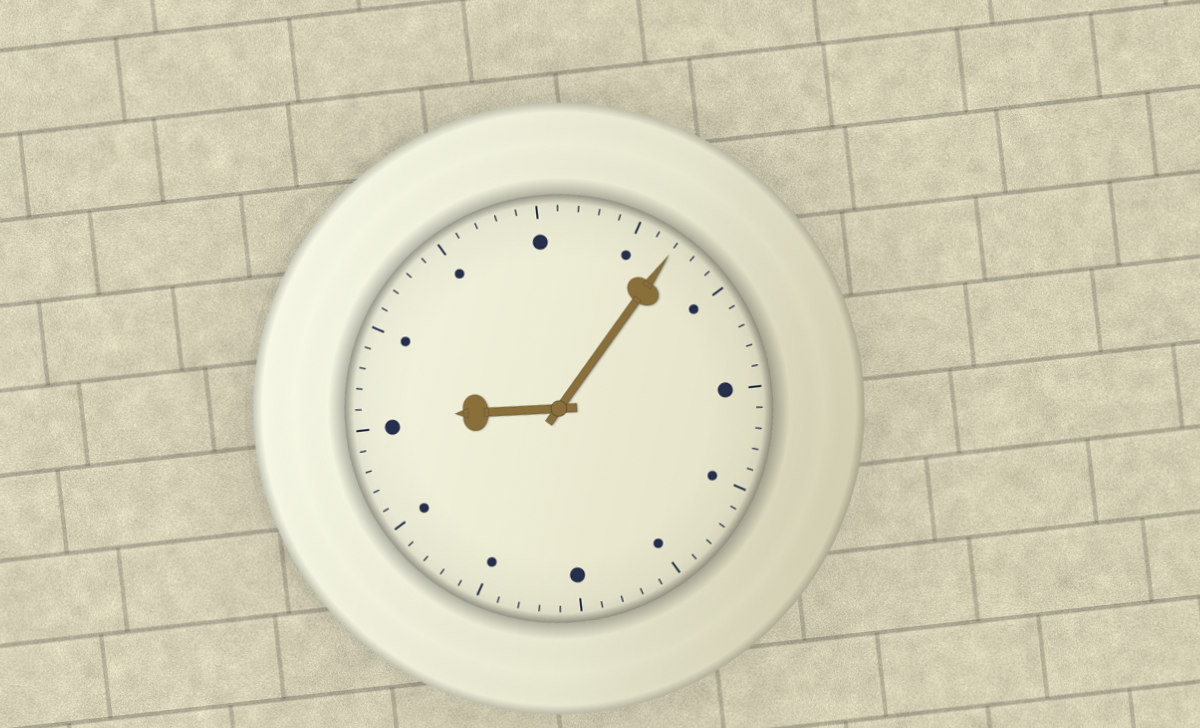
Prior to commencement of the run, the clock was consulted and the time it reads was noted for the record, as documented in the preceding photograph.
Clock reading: 9:07
